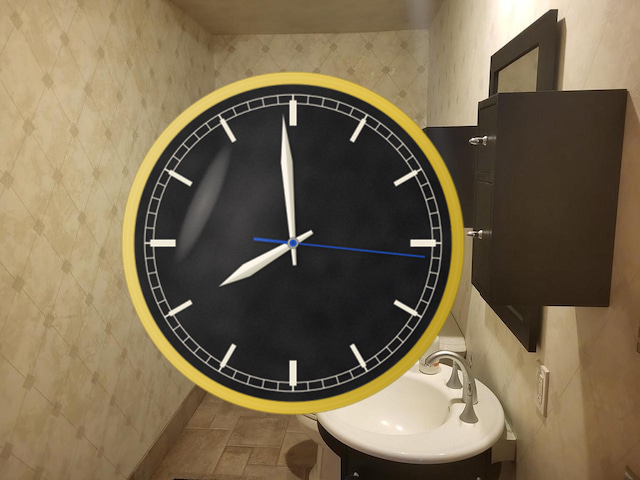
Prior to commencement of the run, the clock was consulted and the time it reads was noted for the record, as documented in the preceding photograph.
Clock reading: 7:59:16
